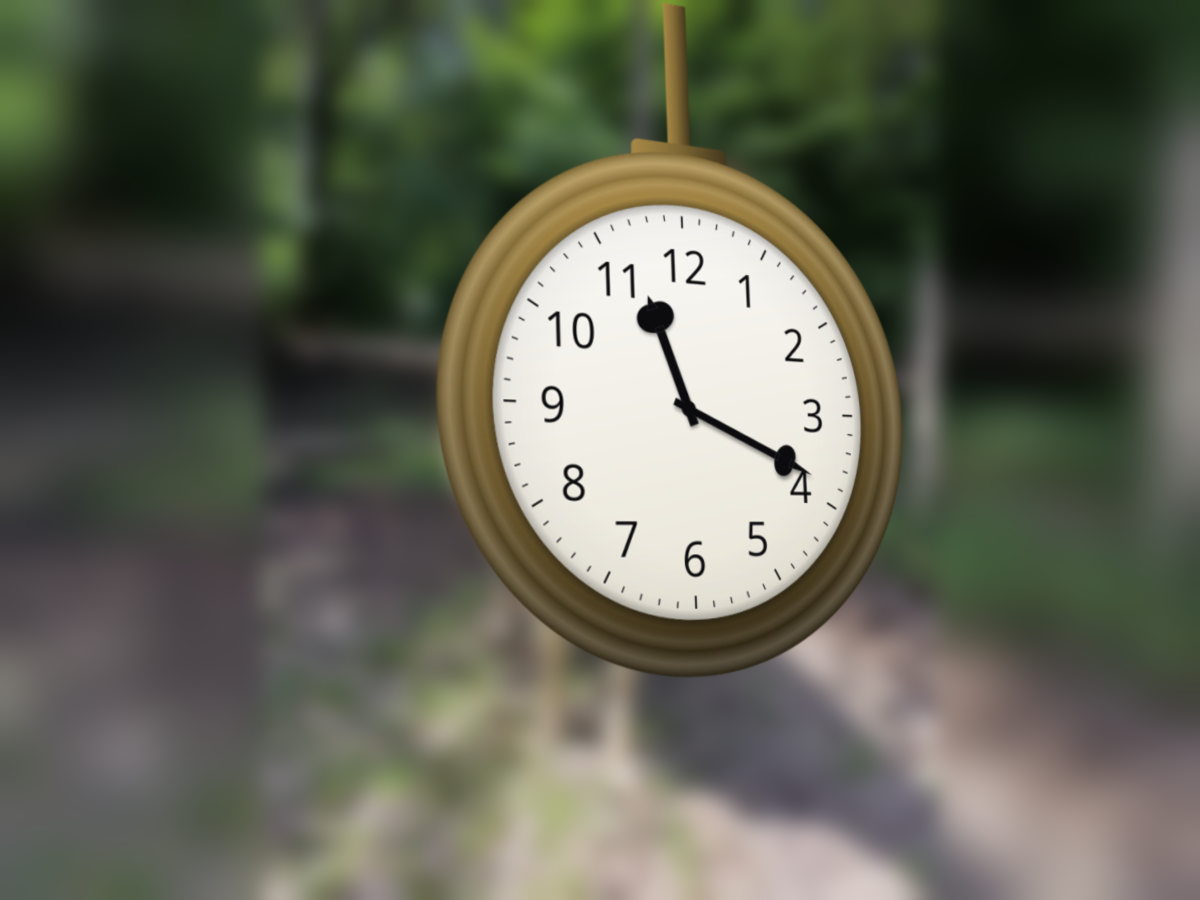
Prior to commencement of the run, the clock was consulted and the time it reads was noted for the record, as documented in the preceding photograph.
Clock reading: 11:19
